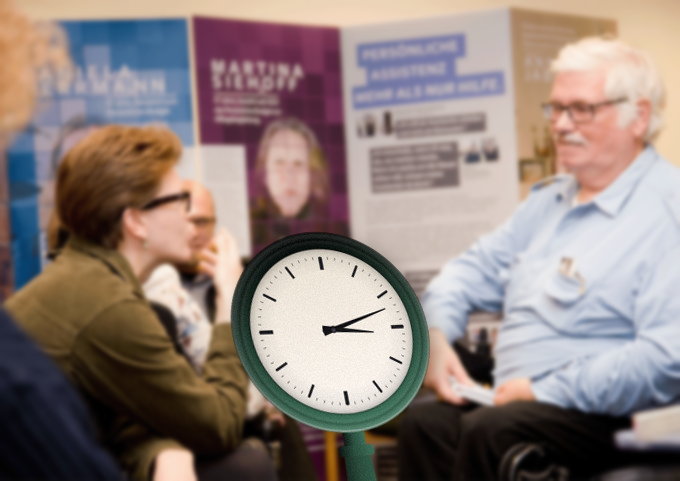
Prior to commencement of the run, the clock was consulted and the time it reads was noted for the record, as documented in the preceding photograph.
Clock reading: 3:12
